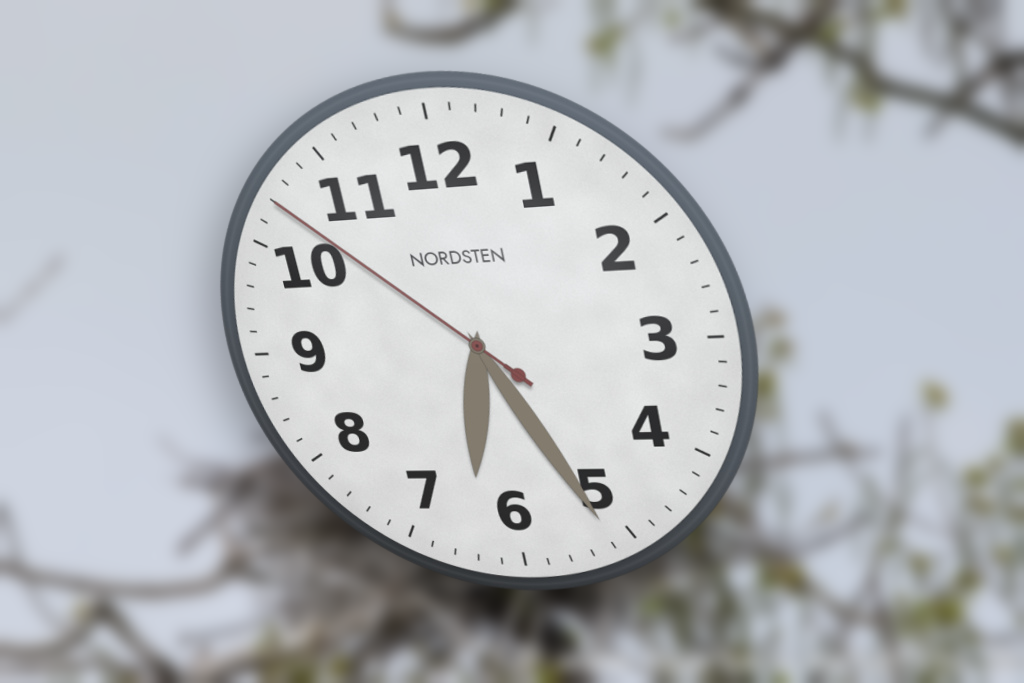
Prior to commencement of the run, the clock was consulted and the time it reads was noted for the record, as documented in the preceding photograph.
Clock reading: 6:25:52
